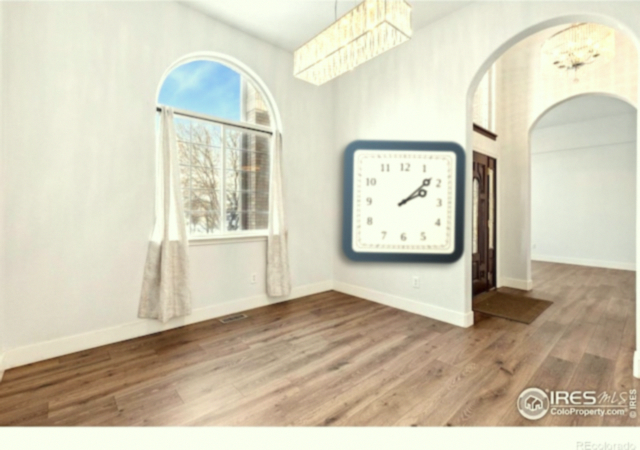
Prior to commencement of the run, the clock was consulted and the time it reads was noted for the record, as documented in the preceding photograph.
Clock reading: 2:08
